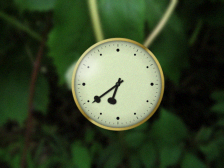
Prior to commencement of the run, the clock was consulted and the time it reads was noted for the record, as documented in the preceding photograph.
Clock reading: 6:39
